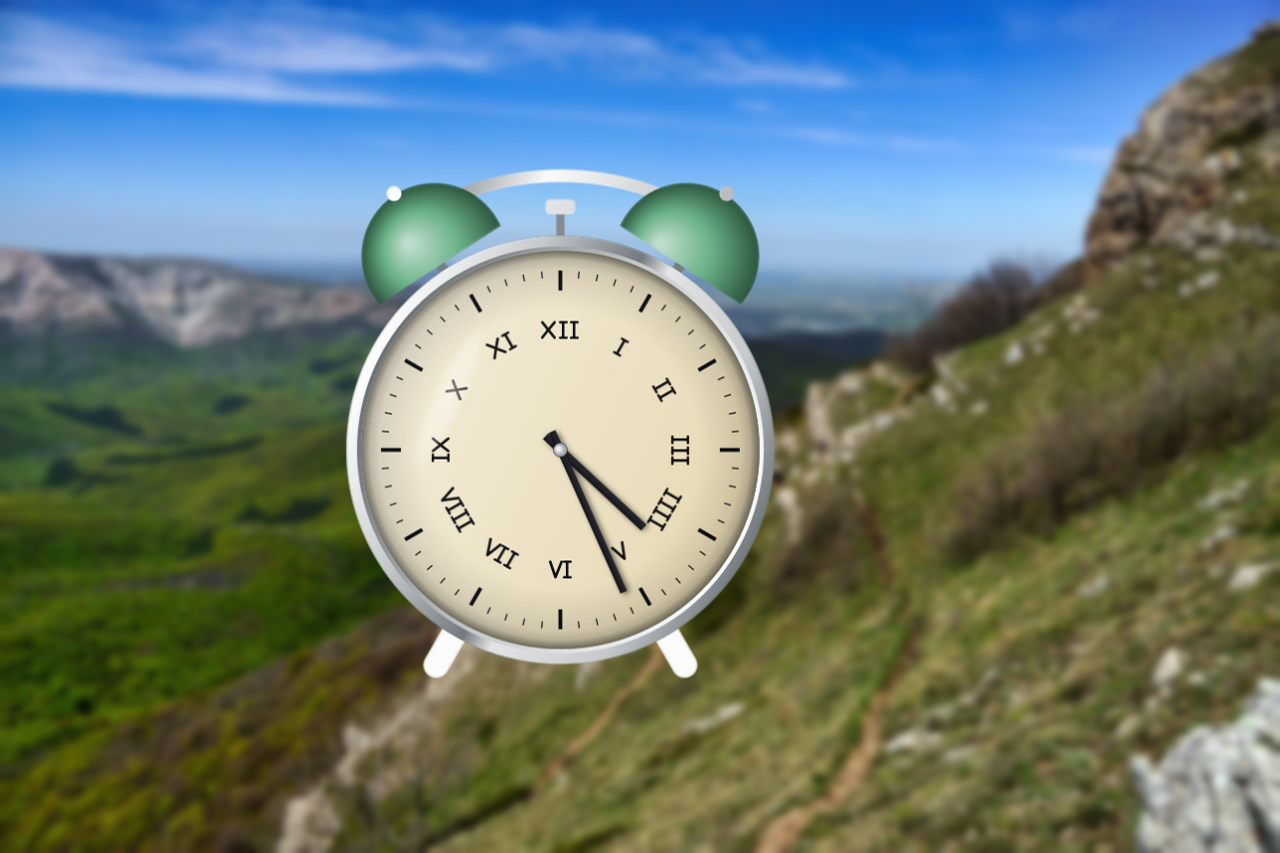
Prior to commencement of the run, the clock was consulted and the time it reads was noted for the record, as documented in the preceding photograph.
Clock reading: 4:26
